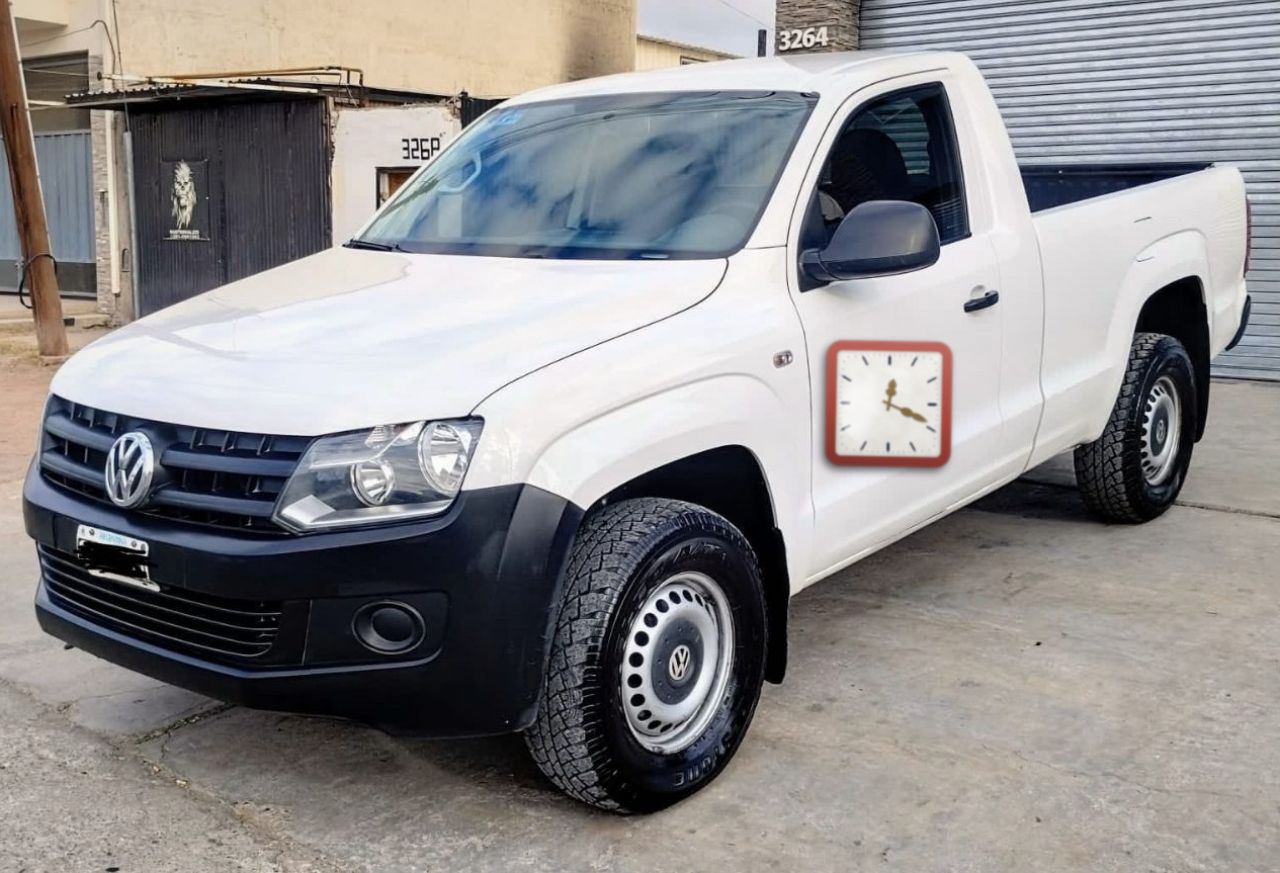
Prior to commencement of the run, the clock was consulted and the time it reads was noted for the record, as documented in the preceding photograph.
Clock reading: 12:19
